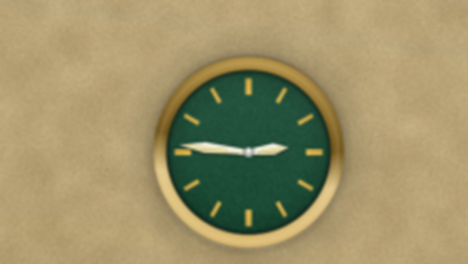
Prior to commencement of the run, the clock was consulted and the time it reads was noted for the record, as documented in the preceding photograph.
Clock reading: 2:46
